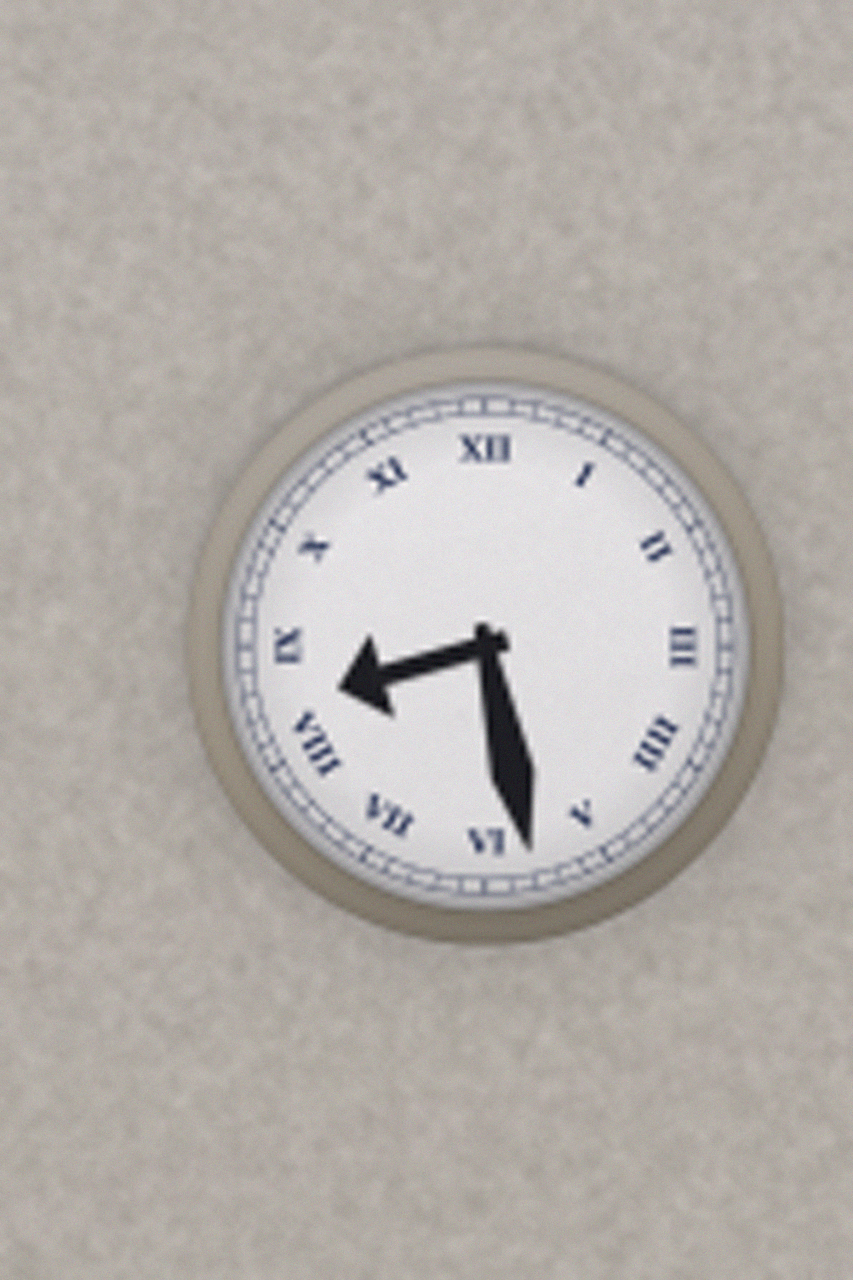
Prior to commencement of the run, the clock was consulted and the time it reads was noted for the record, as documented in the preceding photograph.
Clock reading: 8:28
